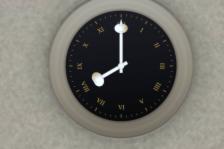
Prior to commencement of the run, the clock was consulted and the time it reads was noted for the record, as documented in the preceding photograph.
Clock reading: 8:00
